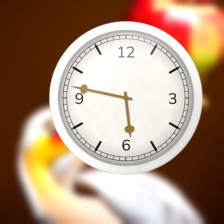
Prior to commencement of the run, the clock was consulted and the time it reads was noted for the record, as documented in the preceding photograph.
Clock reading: 5:47
